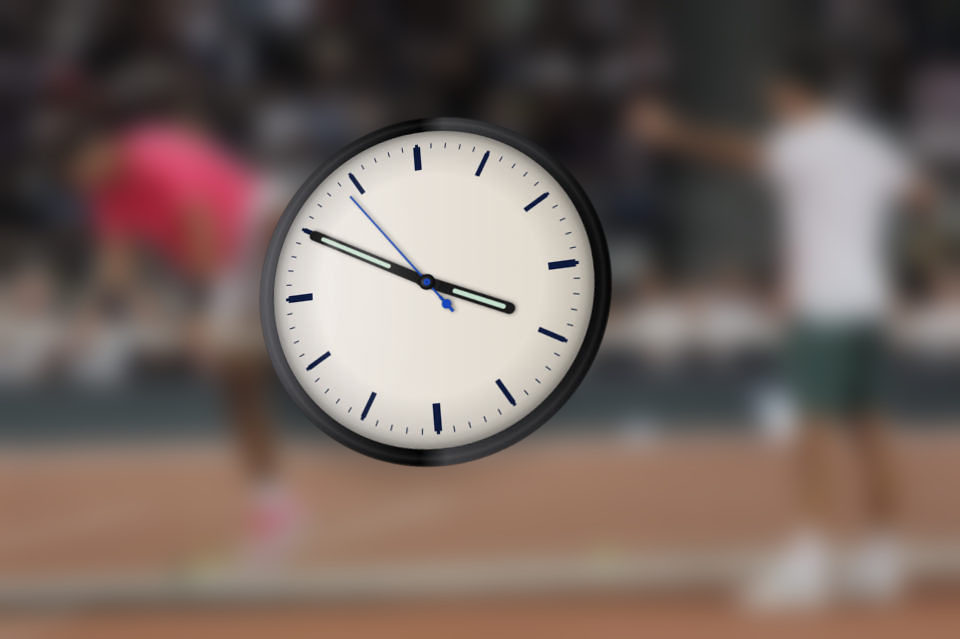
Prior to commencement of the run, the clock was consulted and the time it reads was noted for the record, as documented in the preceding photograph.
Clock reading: 3:49:54
